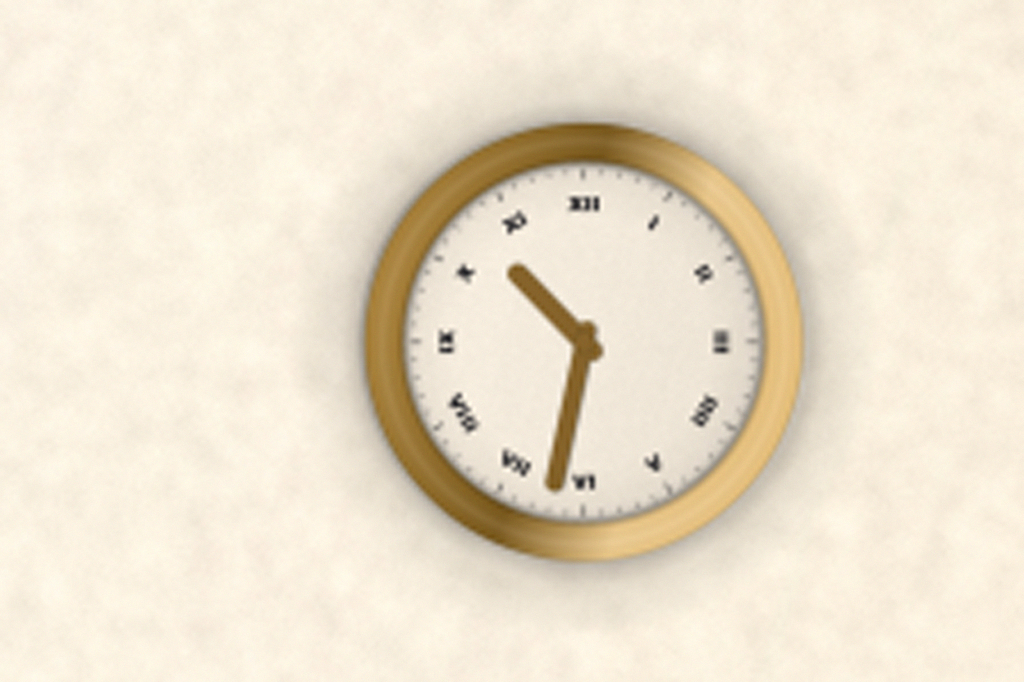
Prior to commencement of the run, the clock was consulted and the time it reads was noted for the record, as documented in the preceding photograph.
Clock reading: 10:32
